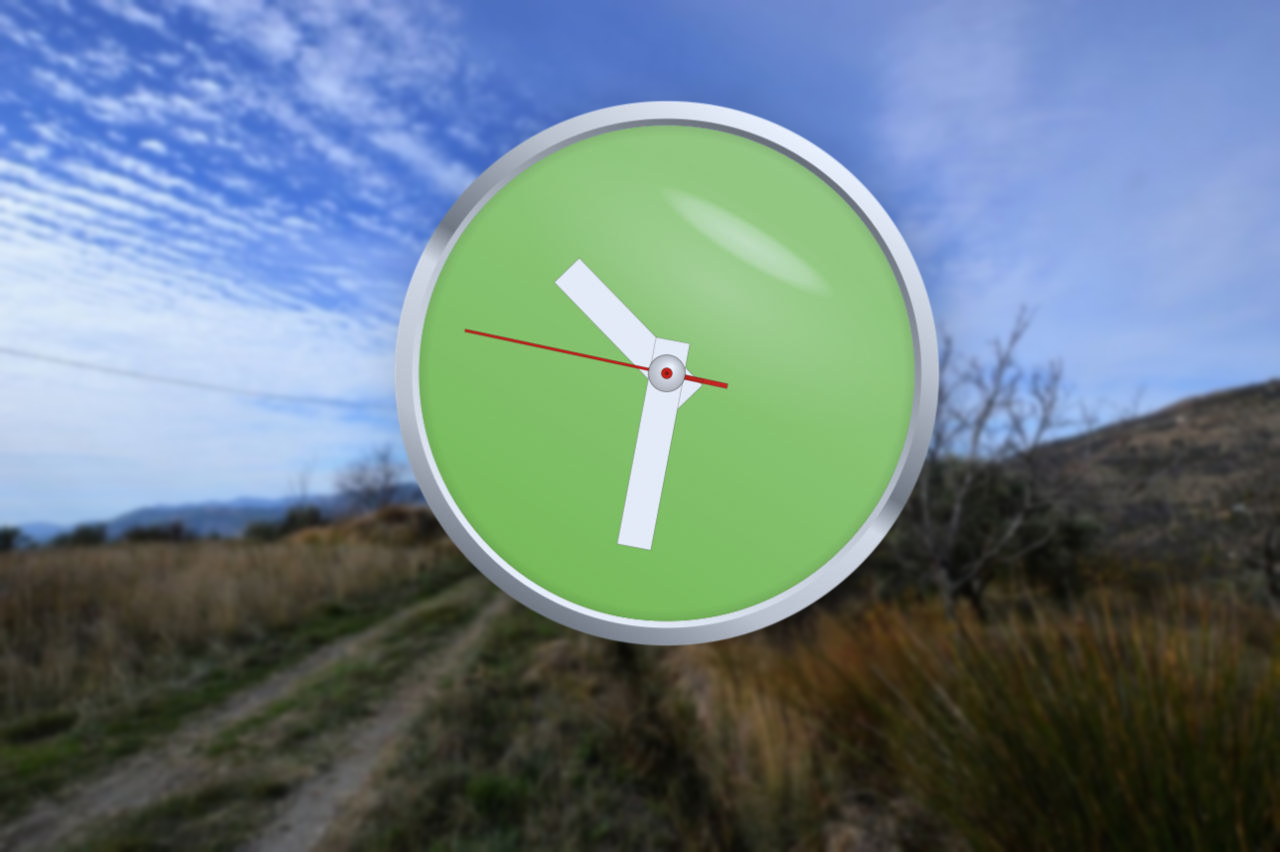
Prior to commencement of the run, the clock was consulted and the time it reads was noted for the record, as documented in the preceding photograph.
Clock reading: 10:31:47
